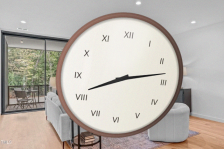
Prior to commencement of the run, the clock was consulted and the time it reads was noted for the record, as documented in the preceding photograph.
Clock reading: 8:13
